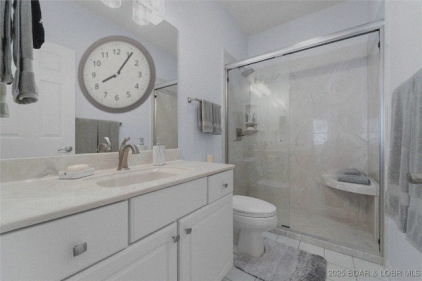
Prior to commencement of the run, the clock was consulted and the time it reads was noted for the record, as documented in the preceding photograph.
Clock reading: 8:06
